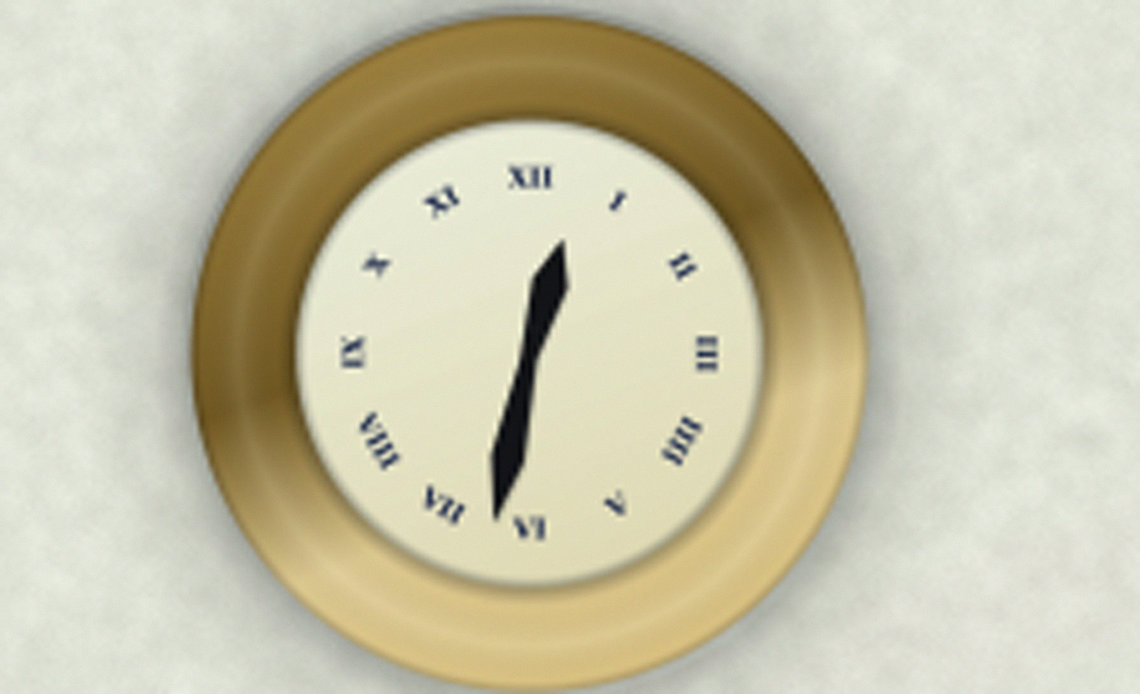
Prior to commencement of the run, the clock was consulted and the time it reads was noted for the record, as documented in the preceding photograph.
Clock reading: 12:32
